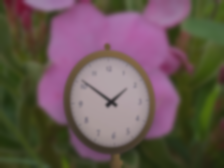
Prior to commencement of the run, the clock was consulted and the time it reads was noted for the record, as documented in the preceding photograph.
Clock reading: 1:51
